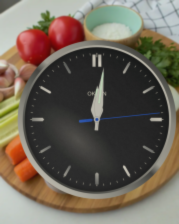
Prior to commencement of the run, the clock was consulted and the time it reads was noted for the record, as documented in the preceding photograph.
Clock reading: 12:01:14
